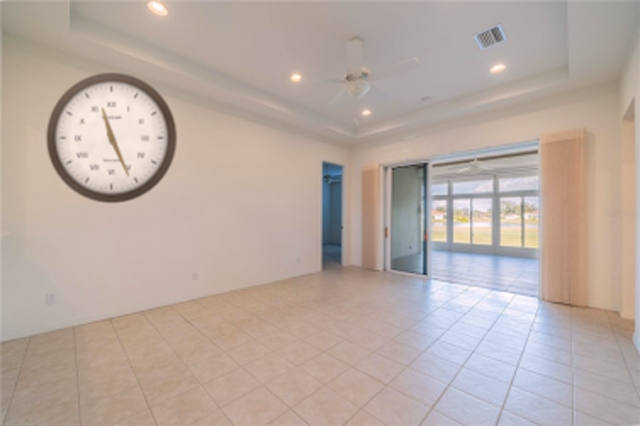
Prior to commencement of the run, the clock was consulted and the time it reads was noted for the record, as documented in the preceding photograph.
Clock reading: 11:26
